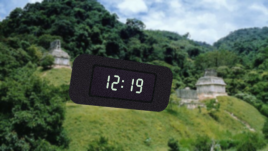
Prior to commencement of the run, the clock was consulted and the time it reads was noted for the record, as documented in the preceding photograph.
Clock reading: 12:19
